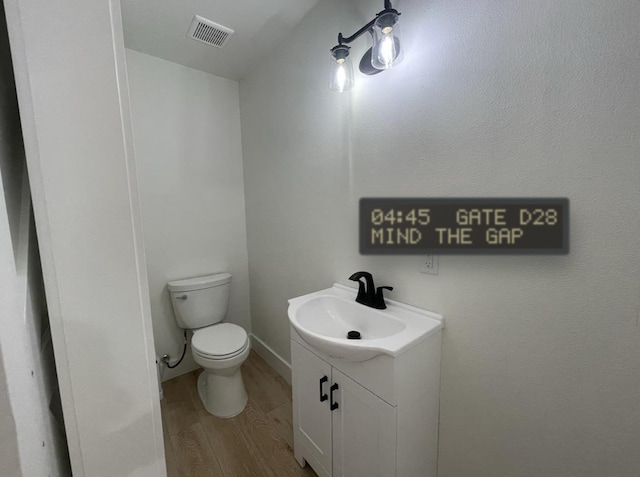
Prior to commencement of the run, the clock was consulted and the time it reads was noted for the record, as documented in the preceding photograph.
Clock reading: 4:45
